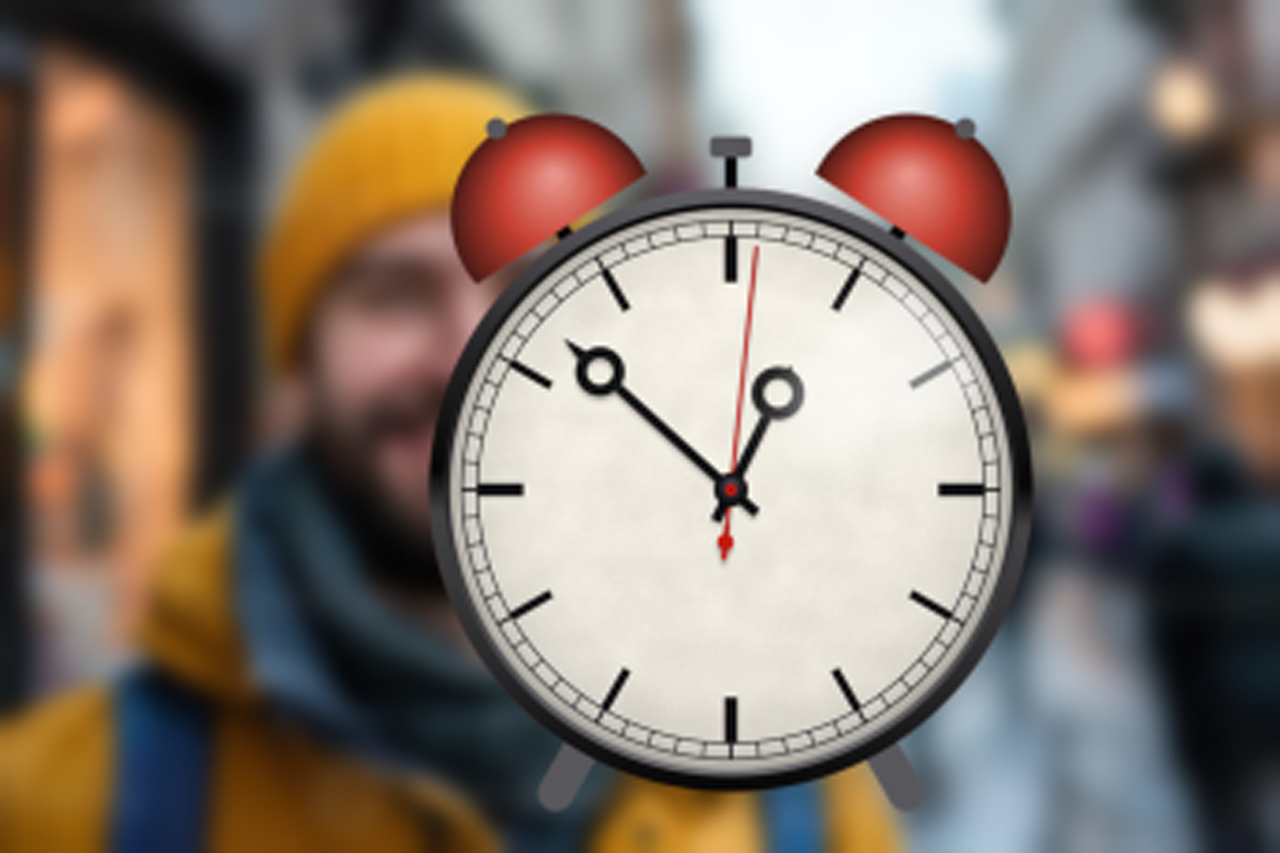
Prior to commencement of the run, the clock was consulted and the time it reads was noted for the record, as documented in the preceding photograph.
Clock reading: 12:52:01
